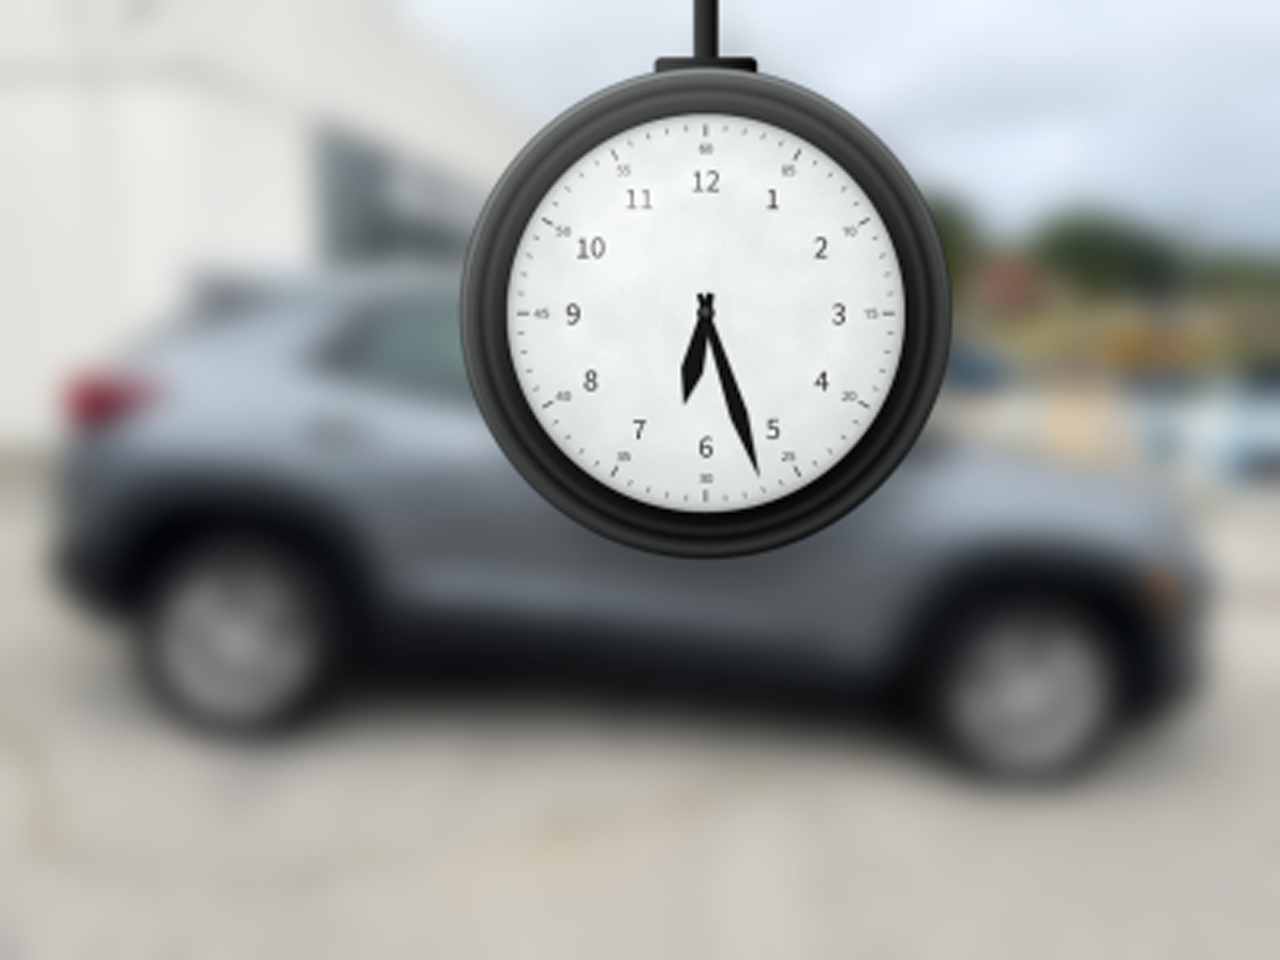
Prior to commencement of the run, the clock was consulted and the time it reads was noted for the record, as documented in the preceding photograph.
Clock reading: 6:27
